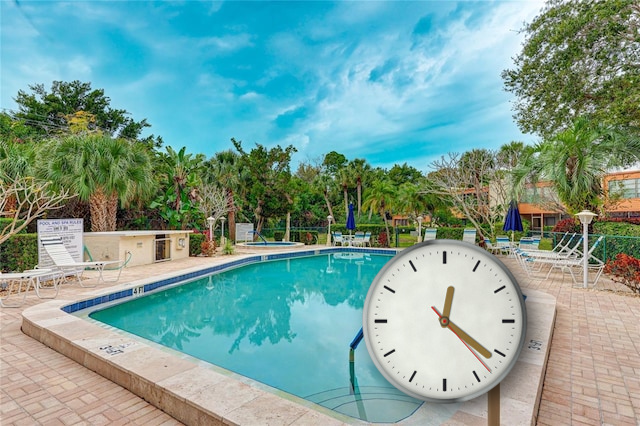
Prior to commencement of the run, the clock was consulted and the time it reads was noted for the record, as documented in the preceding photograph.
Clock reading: 12:21:23
